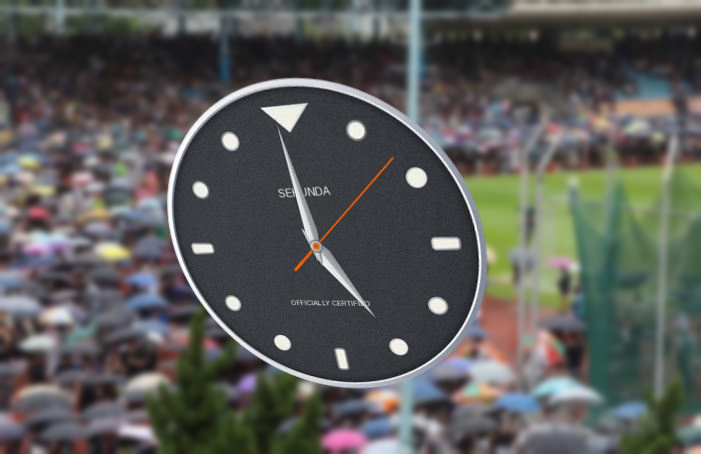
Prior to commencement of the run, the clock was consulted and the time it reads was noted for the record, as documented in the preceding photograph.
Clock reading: 4:59:08
